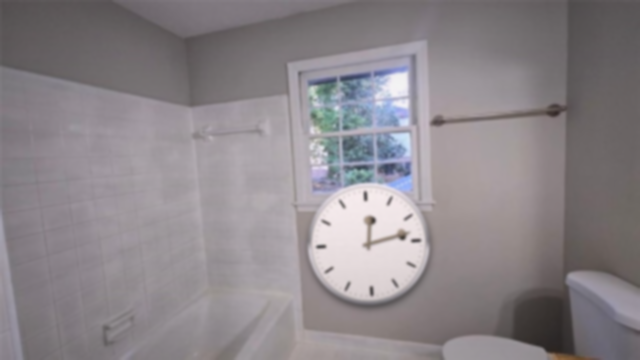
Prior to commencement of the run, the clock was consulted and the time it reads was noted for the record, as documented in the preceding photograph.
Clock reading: 12:13
